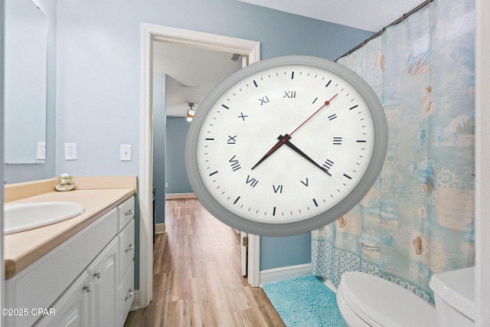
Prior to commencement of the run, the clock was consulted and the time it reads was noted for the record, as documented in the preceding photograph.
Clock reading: 7:21:07
